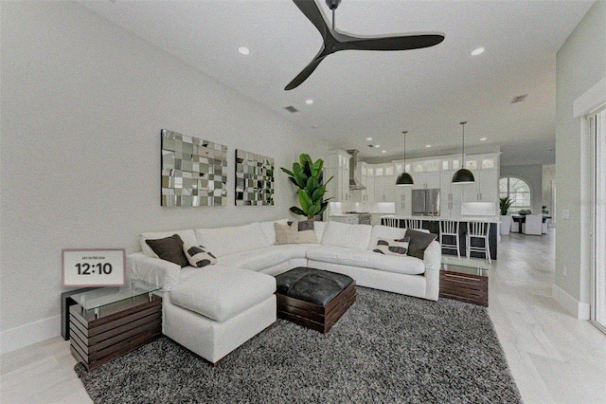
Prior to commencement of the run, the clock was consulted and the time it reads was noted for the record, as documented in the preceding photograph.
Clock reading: 12:10
